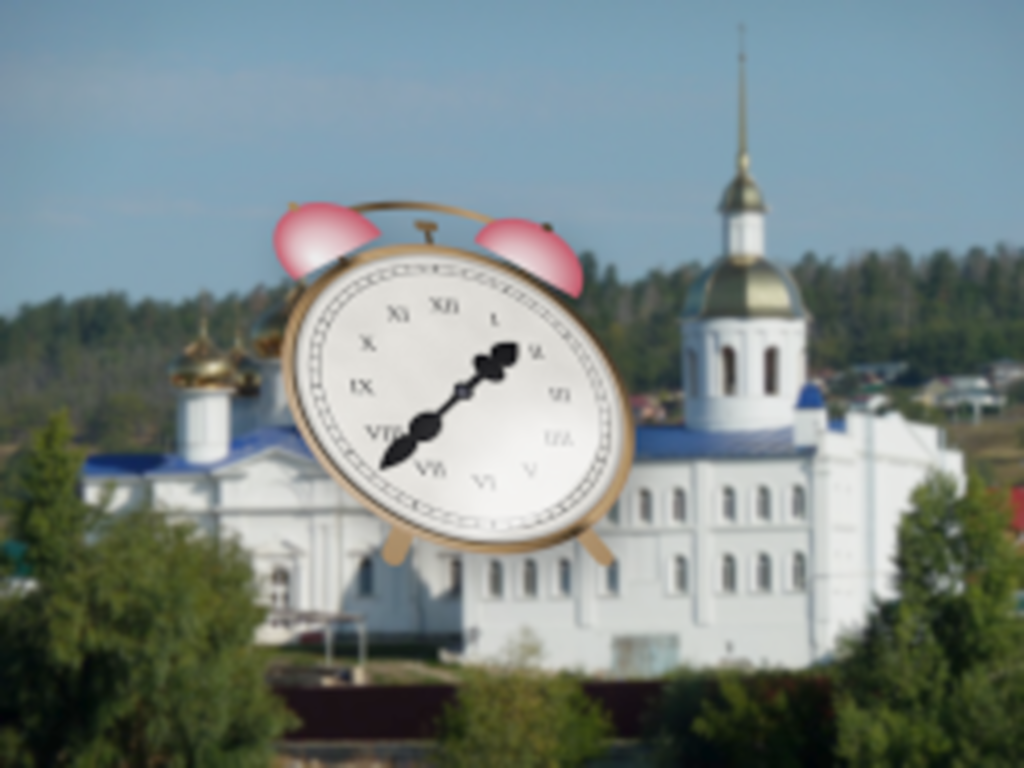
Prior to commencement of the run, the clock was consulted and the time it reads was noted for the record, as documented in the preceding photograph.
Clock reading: 1:38
